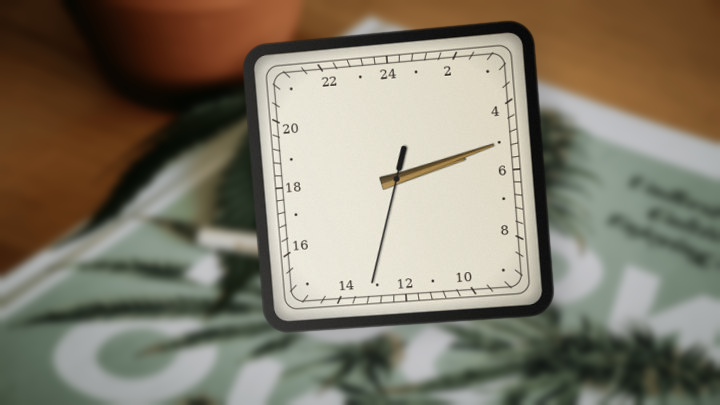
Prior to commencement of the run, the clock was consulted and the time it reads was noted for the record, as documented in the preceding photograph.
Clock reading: 5:12:33
